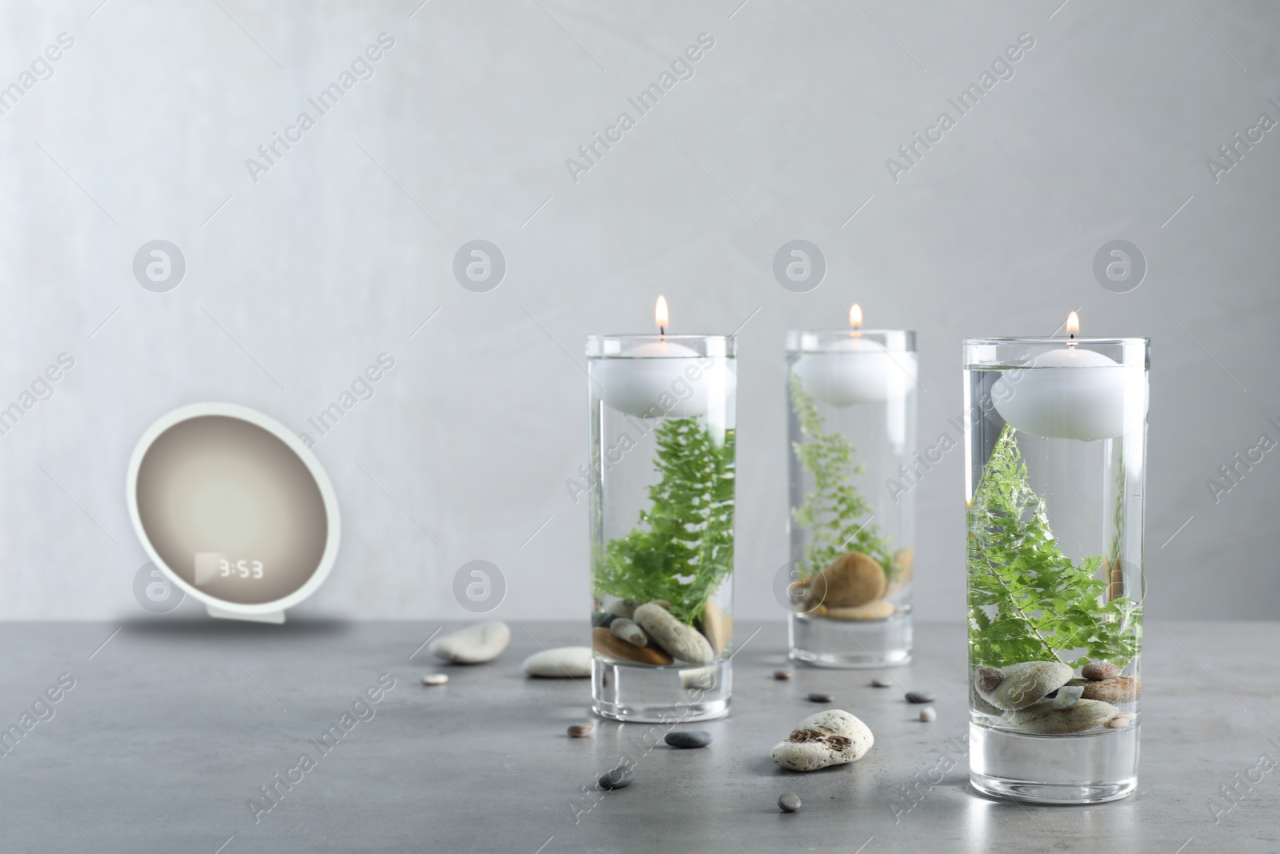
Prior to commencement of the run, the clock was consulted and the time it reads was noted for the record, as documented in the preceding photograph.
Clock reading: 3:53
